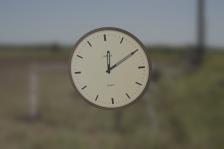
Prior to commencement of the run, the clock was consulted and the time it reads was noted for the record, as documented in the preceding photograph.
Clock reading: 12:10
